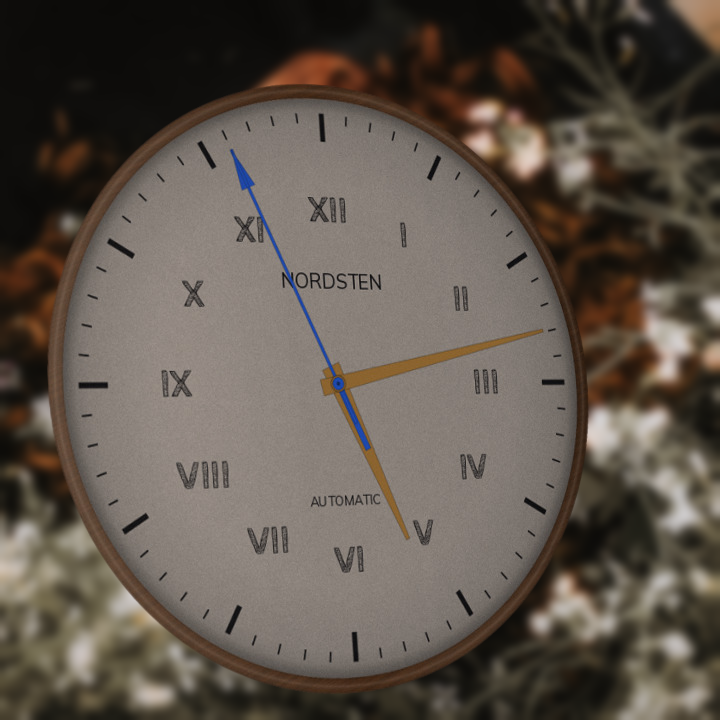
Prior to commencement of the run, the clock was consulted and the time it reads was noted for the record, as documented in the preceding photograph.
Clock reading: 5:12:56
